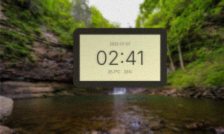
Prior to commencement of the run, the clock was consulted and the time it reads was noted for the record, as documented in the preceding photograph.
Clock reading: 2:41
